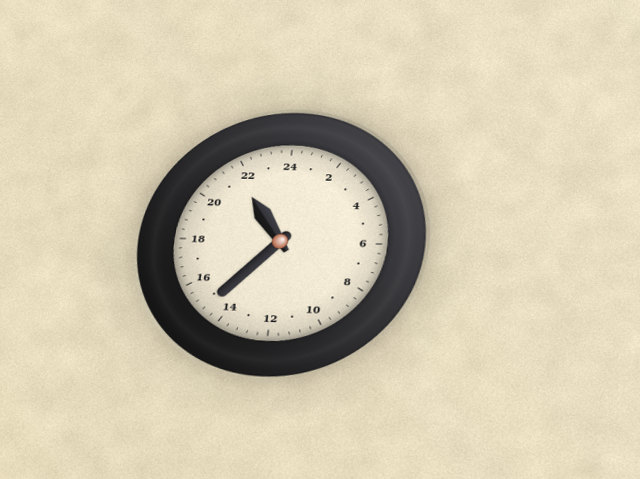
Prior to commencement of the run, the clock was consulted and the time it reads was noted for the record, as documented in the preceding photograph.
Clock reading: 21:37
